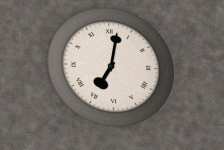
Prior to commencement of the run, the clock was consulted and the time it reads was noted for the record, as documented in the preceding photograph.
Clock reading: 7:02
